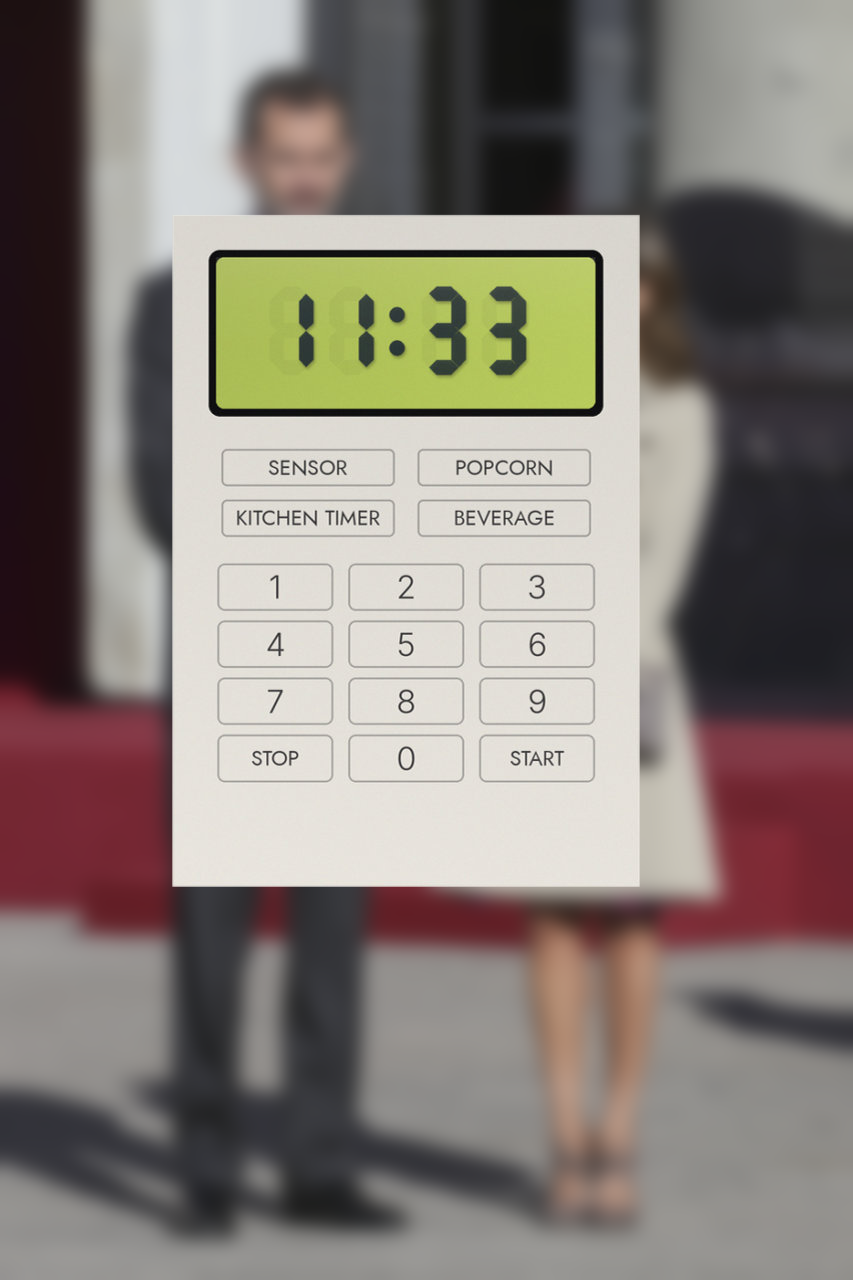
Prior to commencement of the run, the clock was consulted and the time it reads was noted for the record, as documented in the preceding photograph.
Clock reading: 11:33
